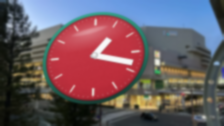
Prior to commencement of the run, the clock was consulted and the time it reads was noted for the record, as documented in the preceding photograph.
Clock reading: 1:18
